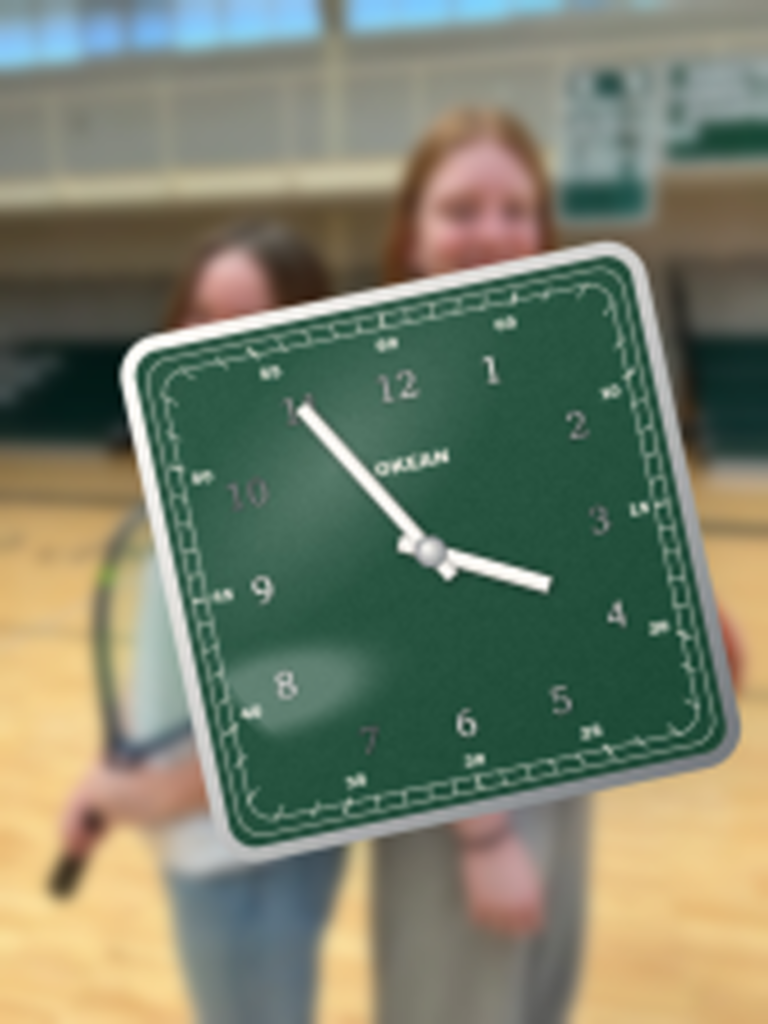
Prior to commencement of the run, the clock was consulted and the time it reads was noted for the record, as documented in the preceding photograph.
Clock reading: 3:55
